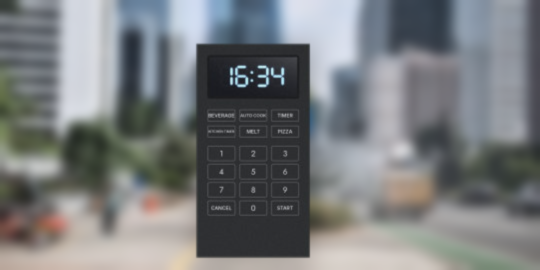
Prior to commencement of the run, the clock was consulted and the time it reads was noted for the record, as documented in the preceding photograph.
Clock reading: 16:34
